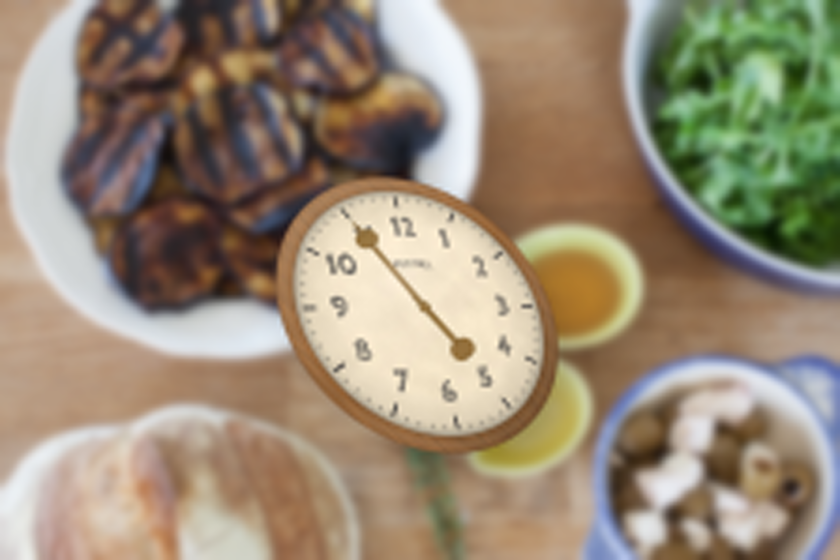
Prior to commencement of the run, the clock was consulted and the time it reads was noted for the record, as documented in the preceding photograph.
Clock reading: 4:55
